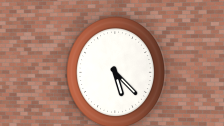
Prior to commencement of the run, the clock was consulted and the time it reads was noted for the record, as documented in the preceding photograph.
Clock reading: 5:22
